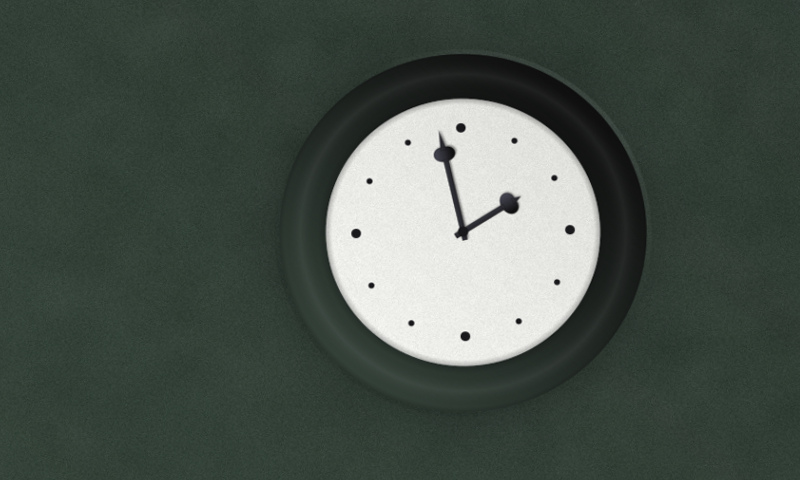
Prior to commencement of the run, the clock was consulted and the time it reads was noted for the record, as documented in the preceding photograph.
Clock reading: 1:58
